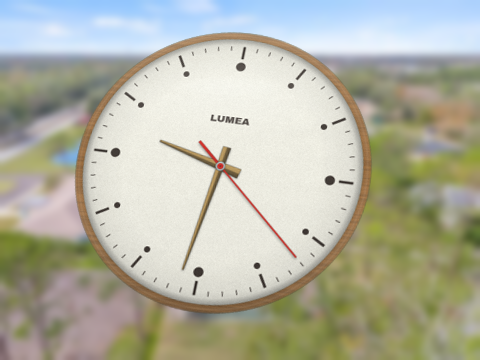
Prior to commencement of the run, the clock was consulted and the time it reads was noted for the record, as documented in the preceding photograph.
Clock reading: 9:31:22
